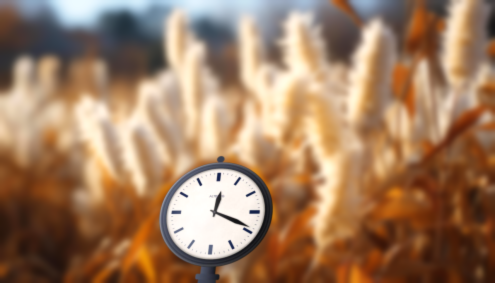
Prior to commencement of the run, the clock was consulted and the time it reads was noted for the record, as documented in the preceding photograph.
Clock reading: 12:19
